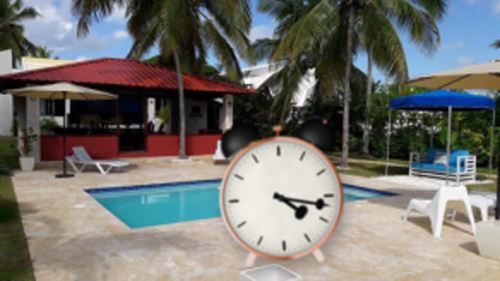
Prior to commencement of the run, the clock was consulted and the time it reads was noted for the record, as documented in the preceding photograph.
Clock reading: 4:17
